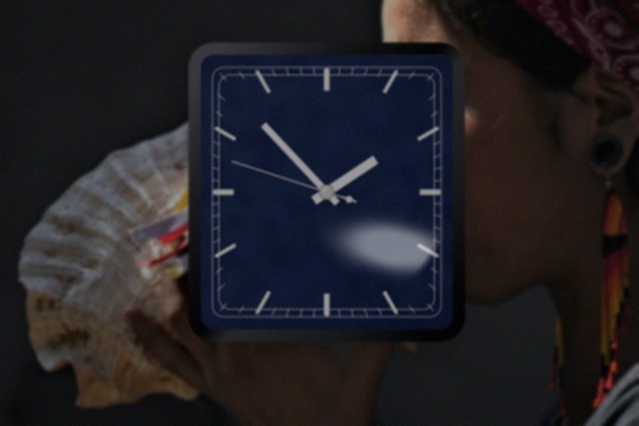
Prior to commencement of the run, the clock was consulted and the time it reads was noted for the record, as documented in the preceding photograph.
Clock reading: 1:52:48
